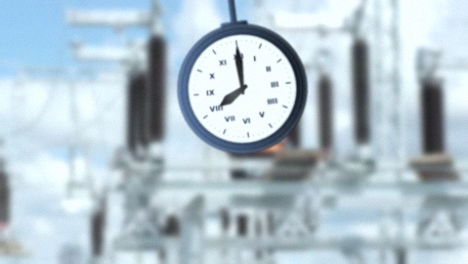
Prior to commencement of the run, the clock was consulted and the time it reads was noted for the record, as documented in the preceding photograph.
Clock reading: 8:00
